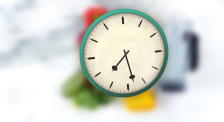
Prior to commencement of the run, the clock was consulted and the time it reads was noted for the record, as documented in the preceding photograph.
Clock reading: 7:28
